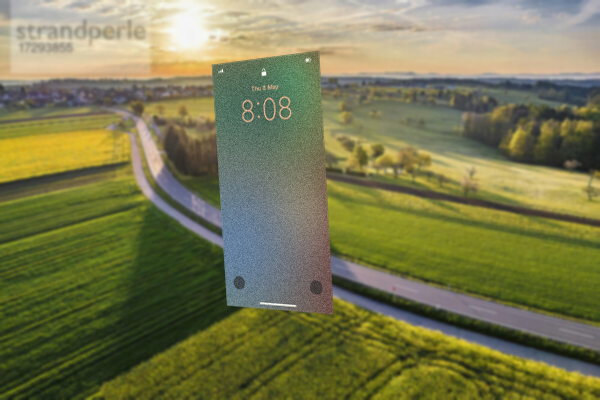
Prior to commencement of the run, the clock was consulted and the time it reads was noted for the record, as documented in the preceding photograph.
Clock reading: 8:08
